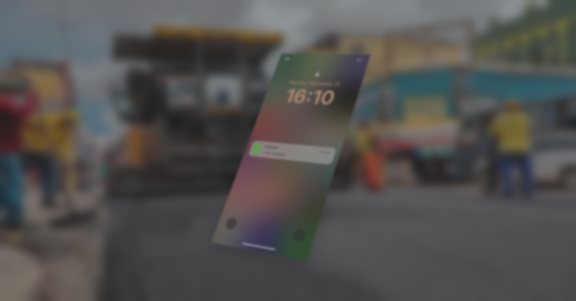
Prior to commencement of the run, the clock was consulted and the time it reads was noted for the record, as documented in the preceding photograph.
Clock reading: 16:10
